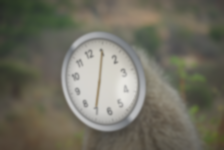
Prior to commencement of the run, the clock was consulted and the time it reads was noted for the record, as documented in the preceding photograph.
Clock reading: 7:05
